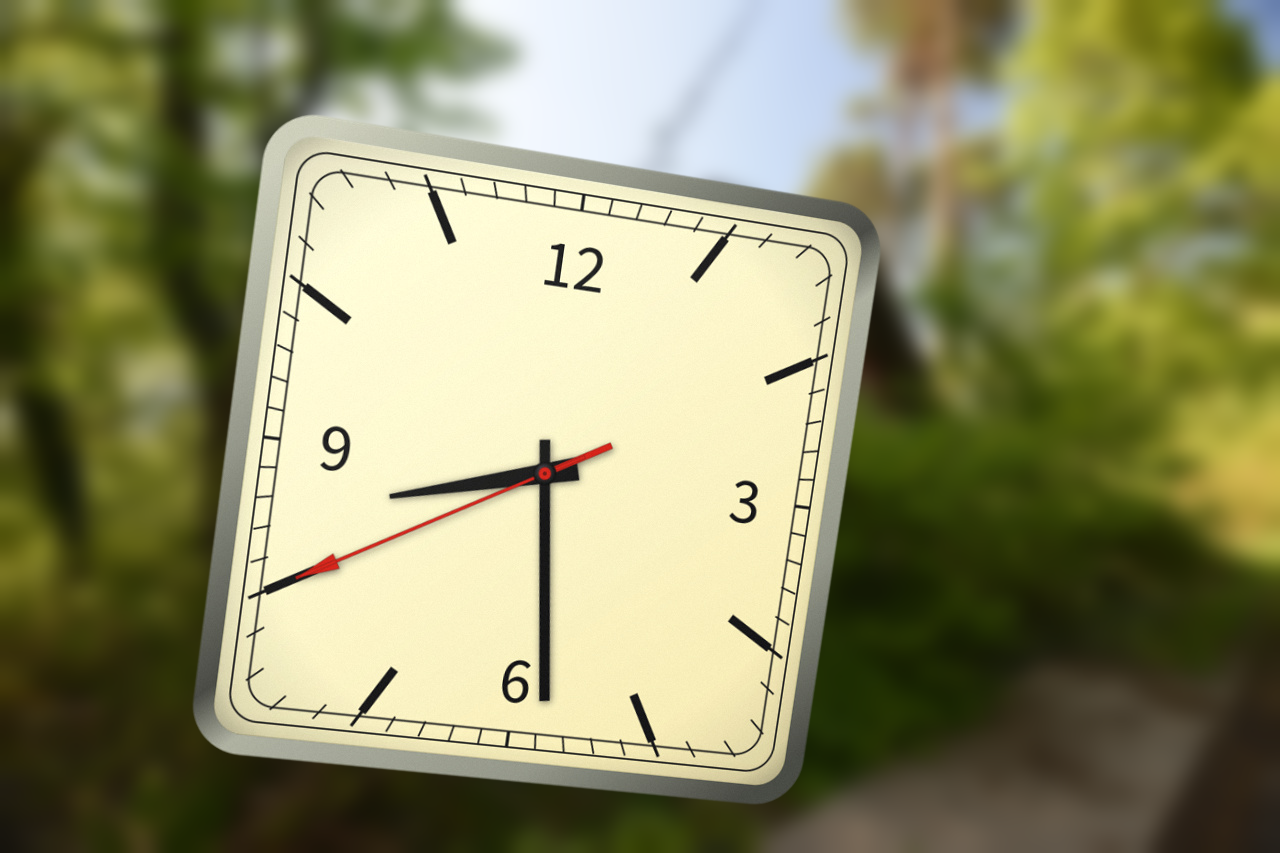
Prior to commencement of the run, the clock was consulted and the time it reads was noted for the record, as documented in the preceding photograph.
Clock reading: 8:28:40
